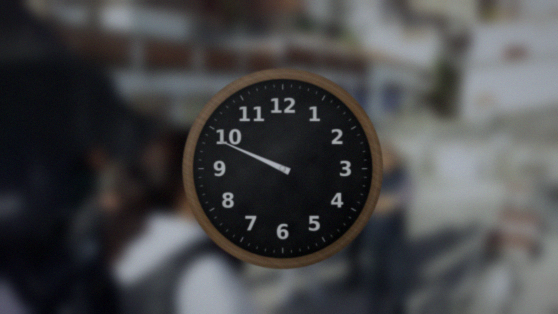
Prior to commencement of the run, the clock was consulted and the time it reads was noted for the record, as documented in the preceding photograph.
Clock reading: 9:49
